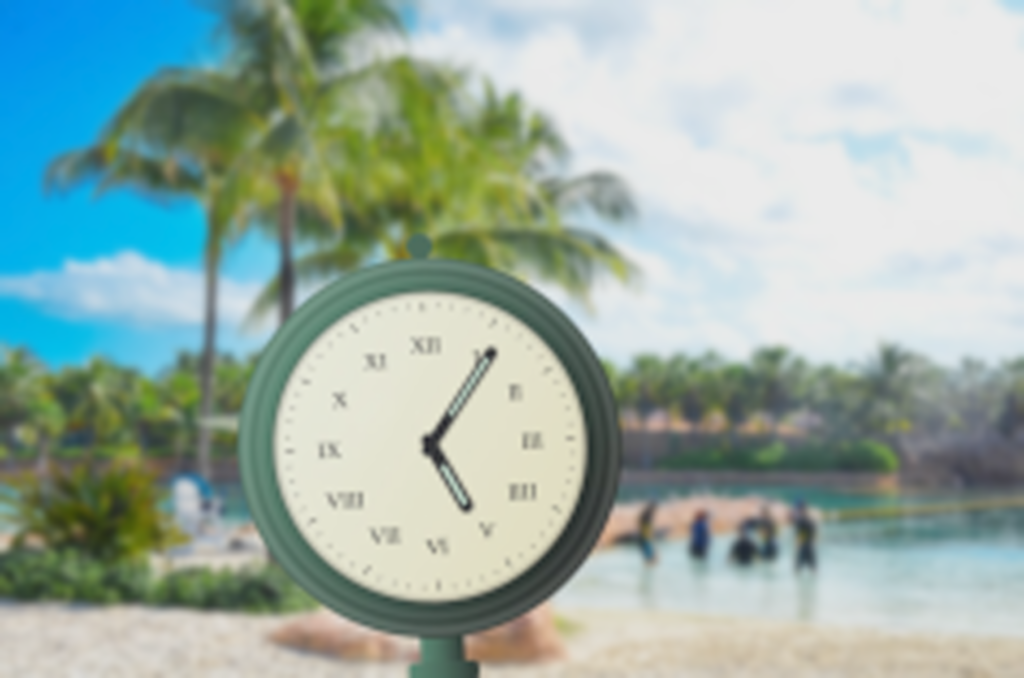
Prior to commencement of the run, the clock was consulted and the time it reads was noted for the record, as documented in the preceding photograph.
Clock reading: 5:06
